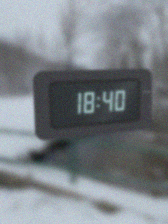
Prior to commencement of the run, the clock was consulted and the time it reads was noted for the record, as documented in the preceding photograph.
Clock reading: 18:40
